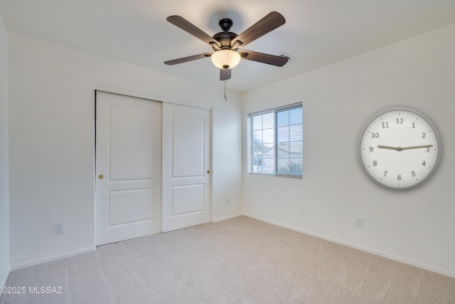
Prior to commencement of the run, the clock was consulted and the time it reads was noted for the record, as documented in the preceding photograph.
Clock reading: 9:14
